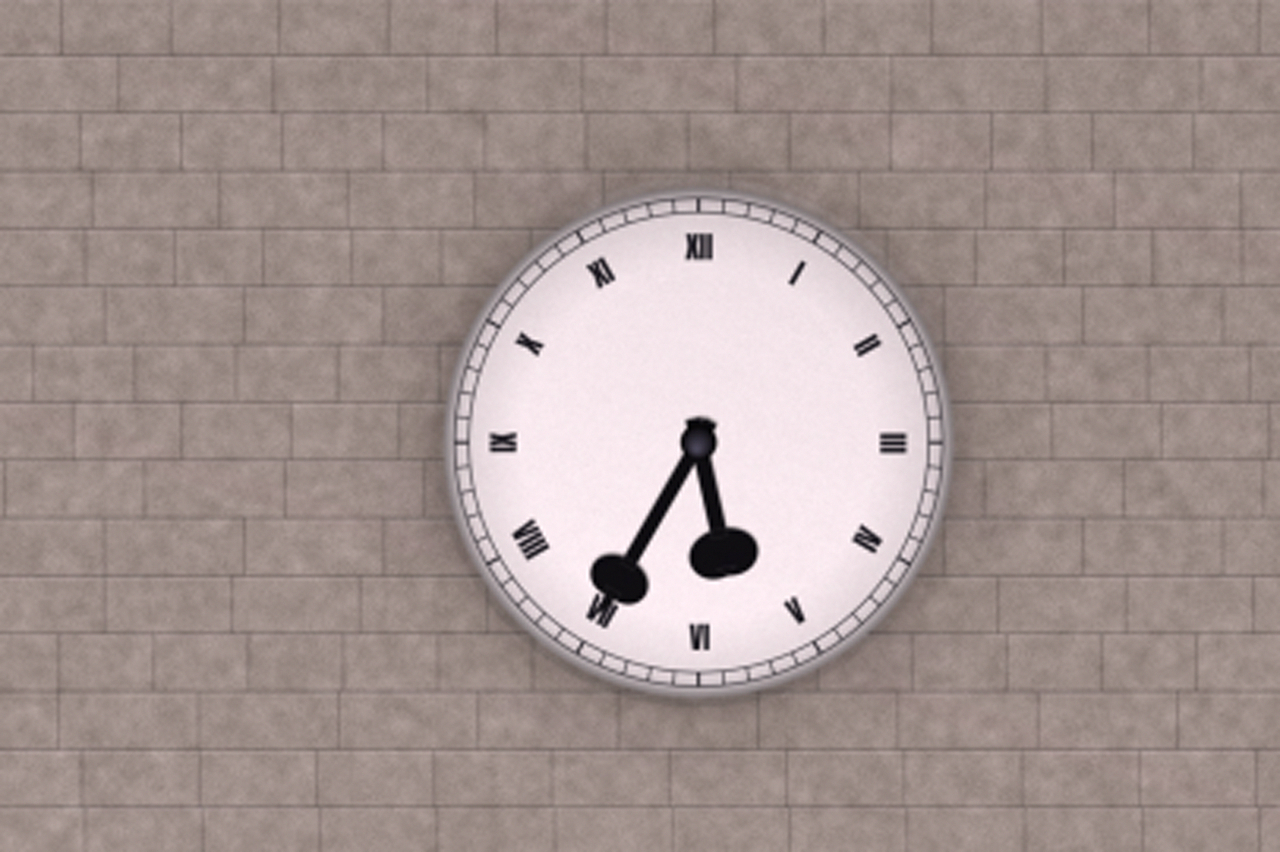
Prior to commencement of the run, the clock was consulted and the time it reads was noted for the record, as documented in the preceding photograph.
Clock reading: 5:35
